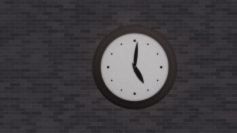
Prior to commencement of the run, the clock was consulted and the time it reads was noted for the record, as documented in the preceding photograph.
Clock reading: 5:01
